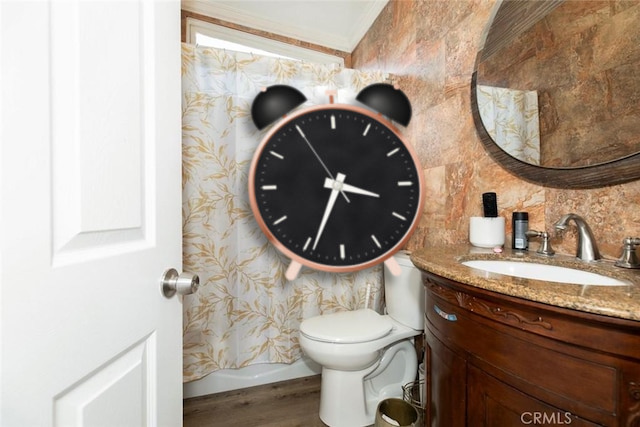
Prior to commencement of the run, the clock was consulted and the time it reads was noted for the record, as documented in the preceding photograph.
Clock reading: 3:33:55
